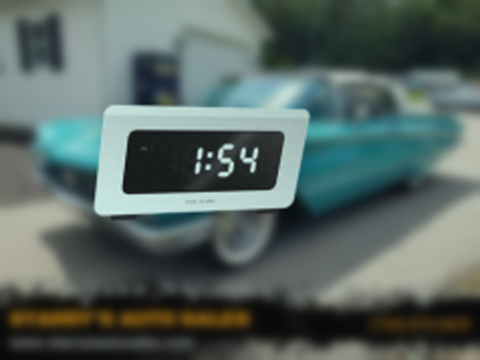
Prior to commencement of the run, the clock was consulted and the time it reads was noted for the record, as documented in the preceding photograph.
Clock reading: 1:54
